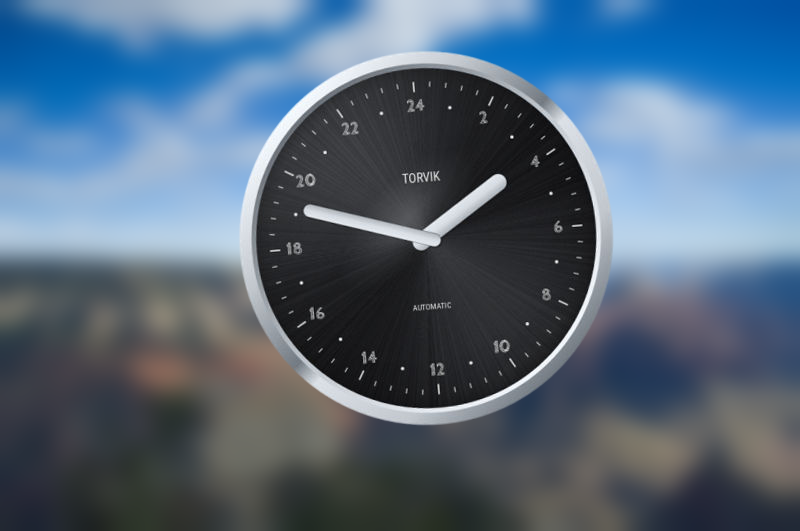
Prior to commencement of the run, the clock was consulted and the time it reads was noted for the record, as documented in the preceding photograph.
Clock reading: 3:48
